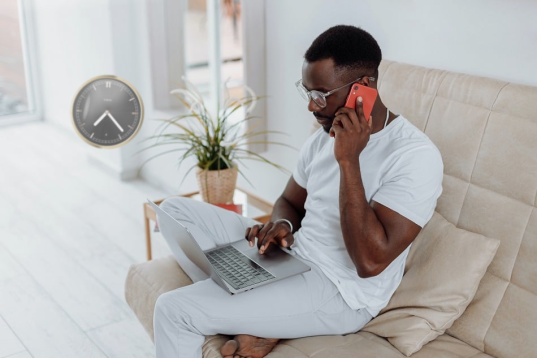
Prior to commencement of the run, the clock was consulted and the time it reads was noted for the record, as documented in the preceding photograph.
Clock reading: 7:23
